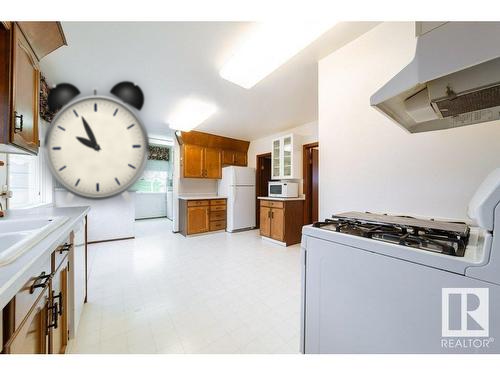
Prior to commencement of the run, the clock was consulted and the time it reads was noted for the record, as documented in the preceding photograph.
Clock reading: 9:56
